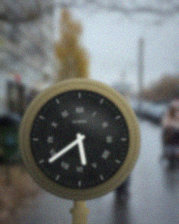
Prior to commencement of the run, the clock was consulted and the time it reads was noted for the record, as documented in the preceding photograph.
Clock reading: 5:39
